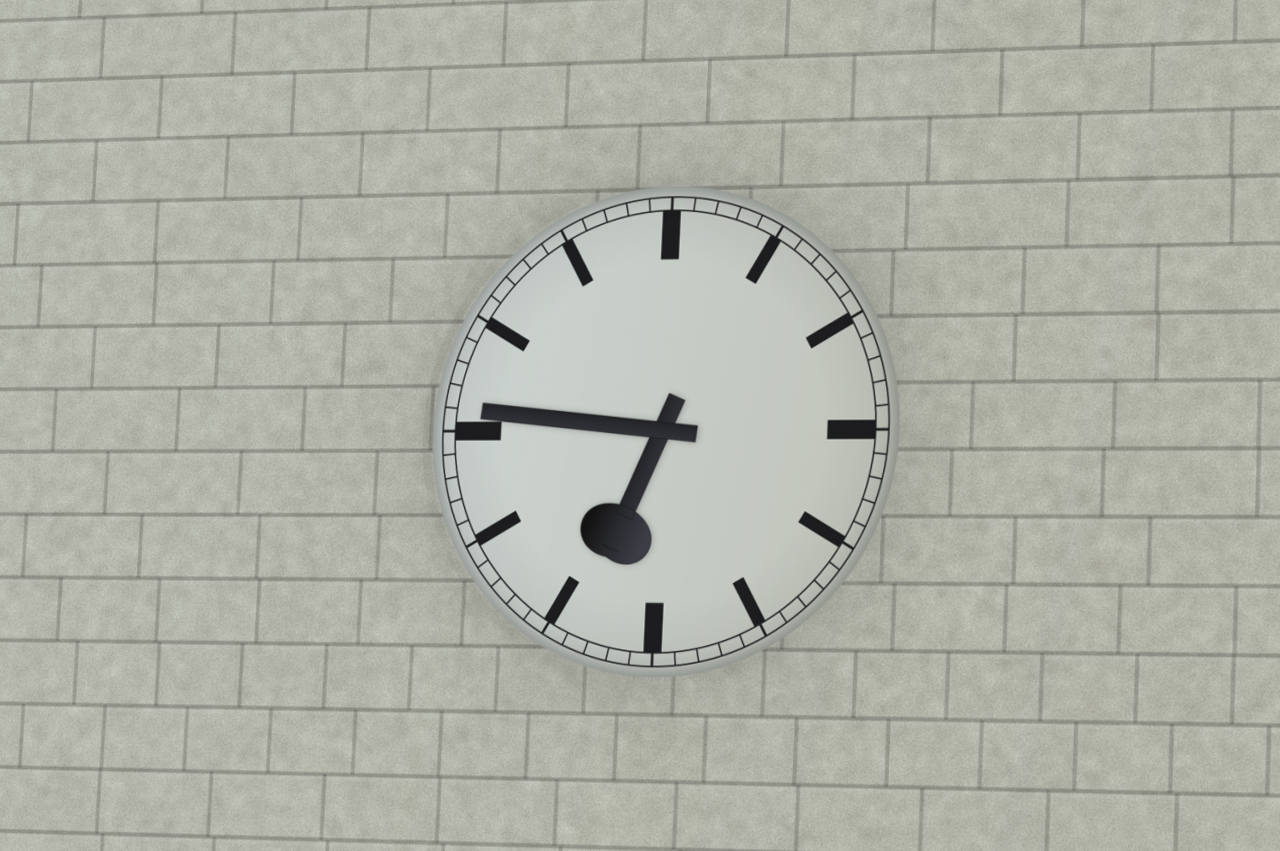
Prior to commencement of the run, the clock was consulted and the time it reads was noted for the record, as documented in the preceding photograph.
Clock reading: 6:46
